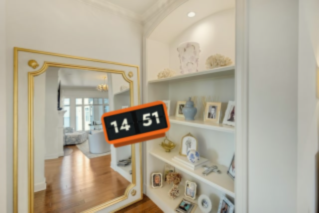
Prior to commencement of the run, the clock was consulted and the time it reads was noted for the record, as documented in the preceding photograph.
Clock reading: 14:51
